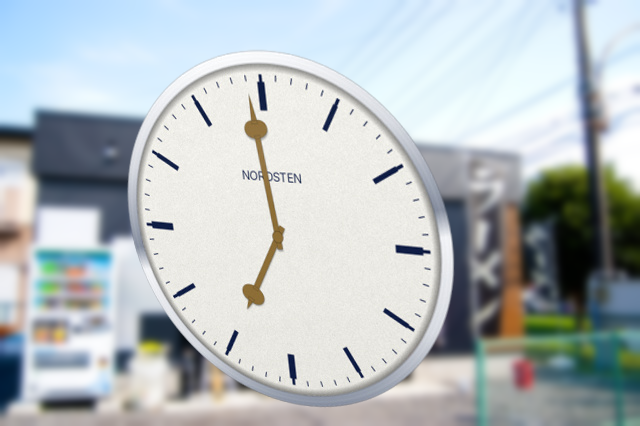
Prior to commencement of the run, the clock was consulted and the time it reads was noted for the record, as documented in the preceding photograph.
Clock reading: 6:59
